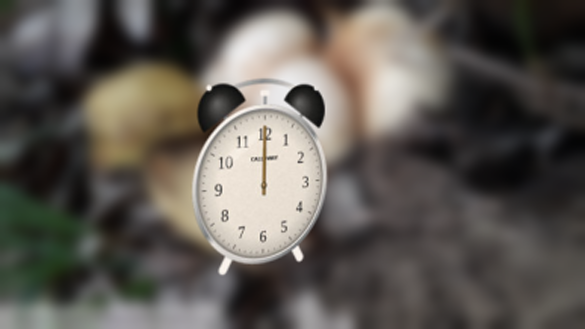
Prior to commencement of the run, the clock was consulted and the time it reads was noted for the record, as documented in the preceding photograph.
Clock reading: 12:00
